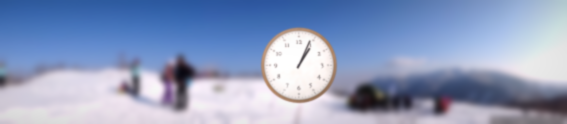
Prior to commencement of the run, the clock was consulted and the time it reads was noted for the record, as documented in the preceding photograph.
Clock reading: 1:04
